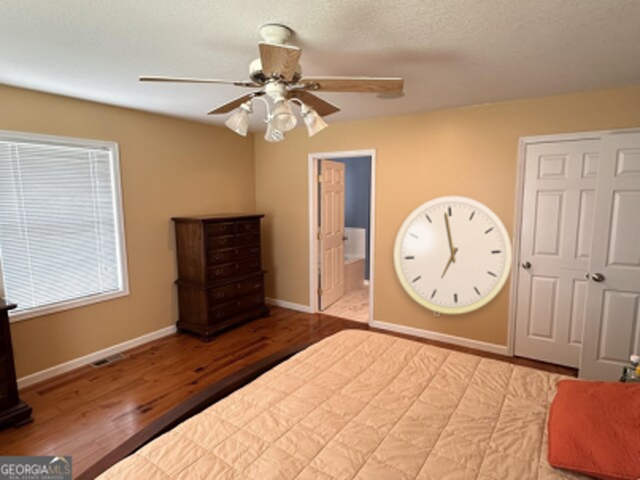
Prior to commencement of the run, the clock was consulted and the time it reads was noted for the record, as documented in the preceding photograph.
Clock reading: 6:59
